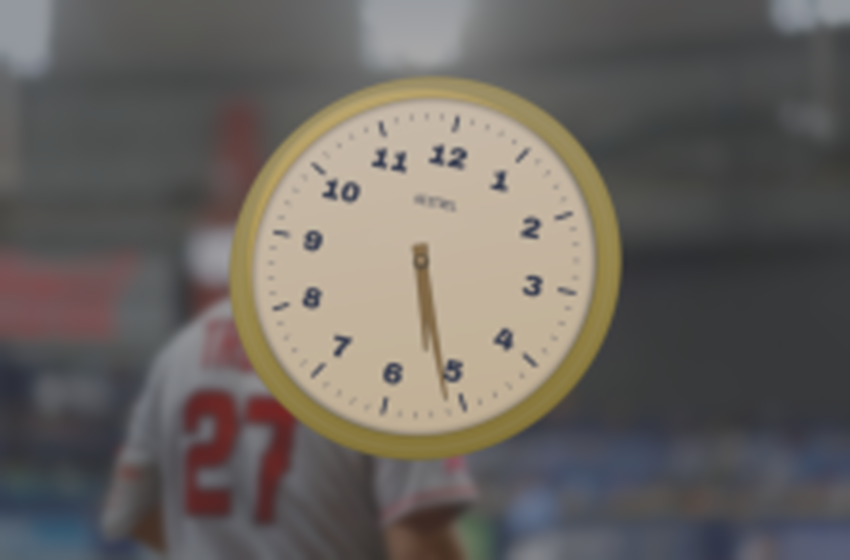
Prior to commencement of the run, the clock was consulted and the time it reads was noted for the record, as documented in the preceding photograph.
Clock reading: 5:26
